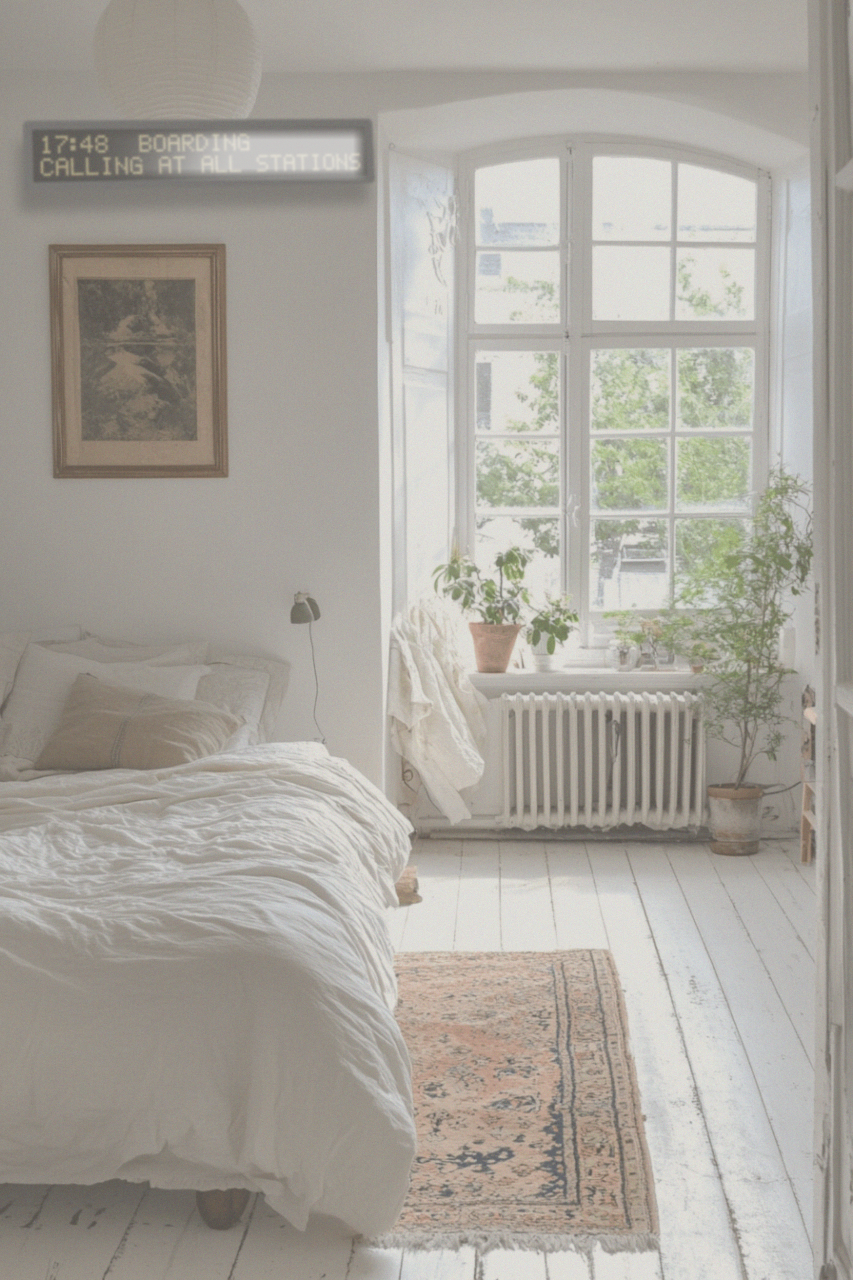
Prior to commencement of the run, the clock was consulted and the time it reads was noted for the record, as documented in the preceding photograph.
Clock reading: 17:48
